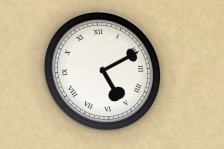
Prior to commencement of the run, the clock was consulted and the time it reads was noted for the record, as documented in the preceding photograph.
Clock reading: 5:11
